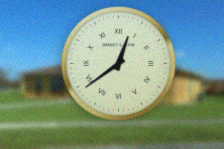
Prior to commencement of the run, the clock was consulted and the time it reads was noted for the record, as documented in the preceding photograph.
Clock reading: 12:39
